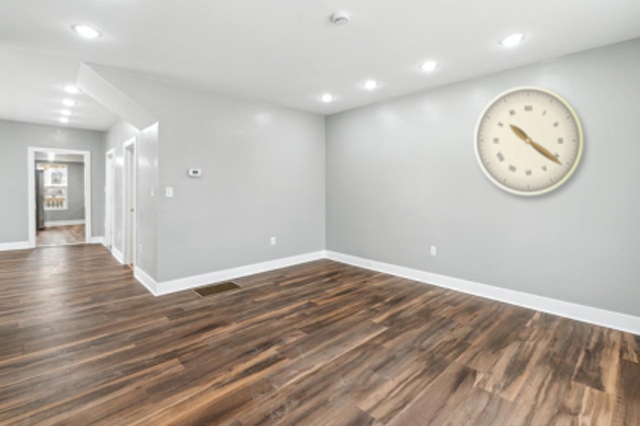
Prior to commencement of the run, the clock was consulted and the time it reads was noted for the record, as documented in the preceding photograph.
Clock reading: 10:21
